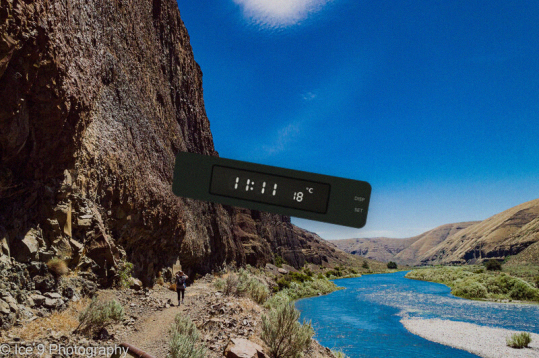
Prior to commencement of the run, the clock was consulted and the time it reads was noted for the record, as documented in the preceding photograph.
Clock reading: 11:11
